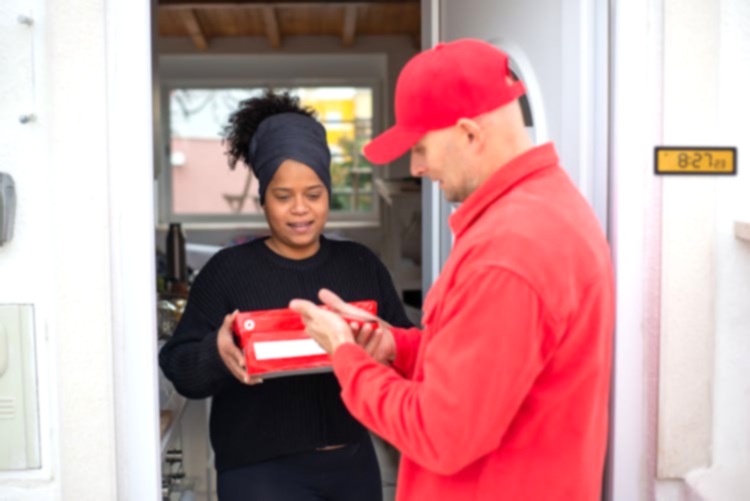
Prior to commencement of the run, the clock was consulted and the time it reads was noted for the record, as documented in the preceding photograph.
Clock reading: 8:27
